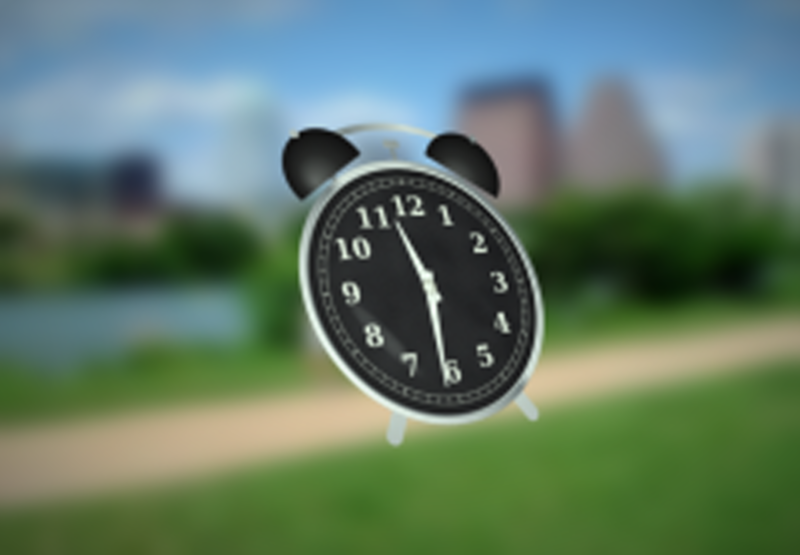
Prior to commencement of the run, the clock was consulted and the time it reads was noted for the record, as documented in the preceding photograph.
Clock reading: 11:31
